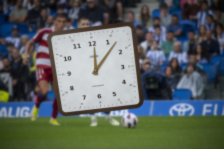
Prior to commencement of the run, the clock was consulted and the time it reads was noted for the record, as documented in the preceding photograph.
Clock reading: 12:07
